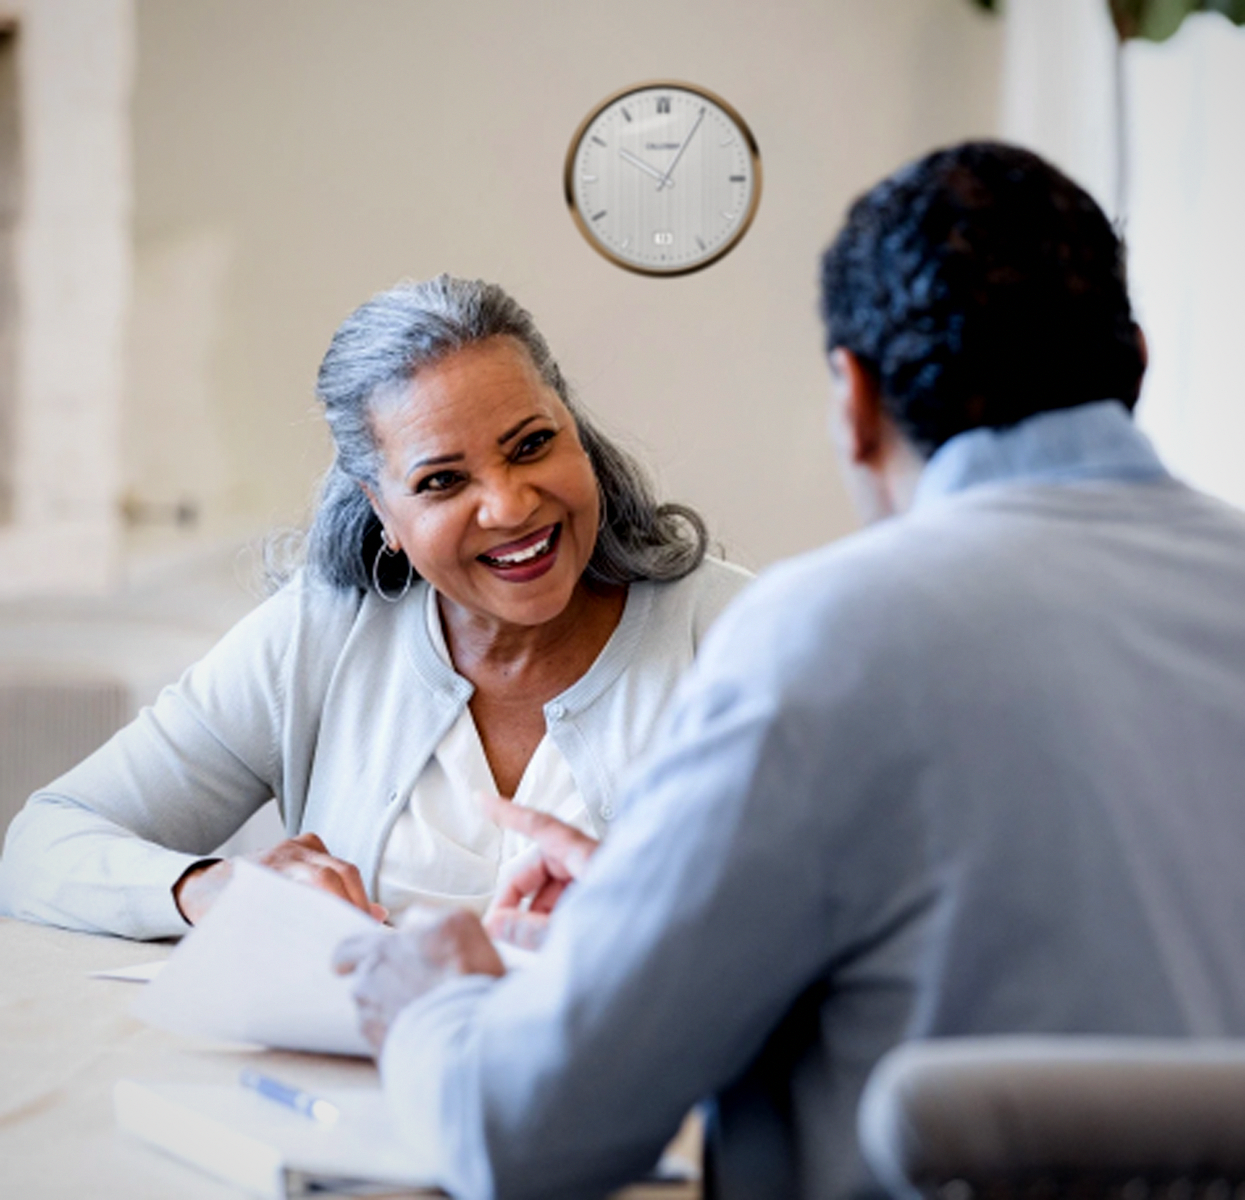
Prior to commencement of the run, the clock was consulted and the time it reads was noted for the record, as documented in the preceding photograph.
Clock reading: 10:05
